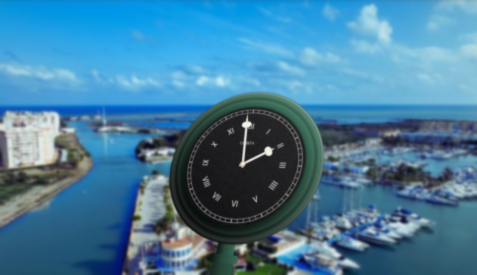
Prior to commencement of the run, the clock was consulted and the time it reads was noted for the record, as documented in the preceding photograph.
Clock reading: 1:59
